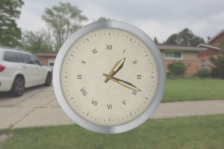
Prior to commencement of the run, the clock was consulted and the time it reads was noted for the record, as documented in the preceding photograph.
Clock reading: 1:19
